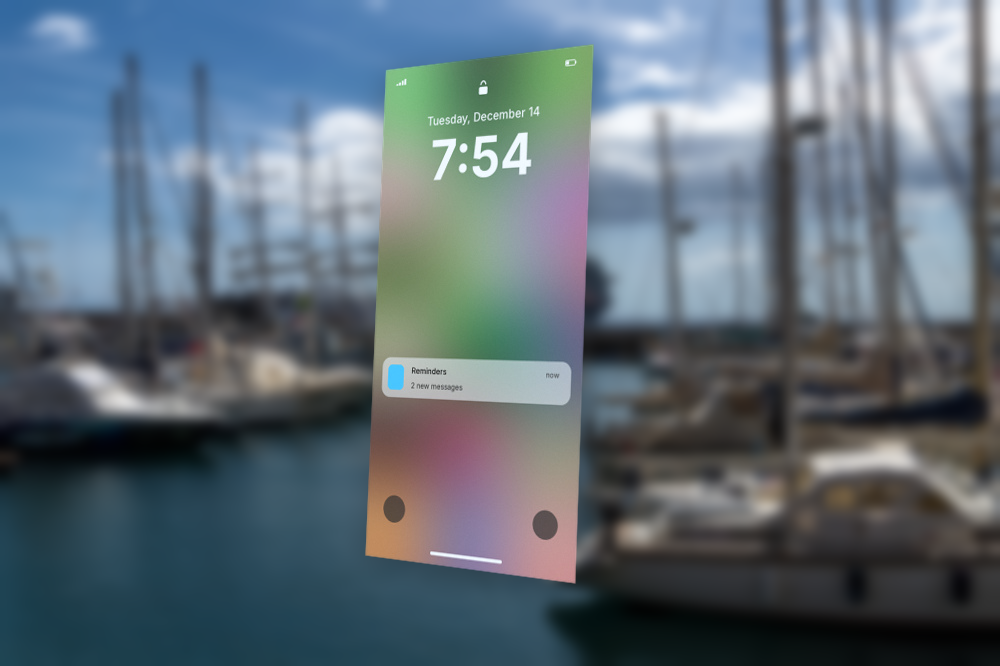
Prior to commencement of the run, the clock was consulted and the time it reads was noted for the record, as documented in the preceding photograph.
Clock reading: 7:54
